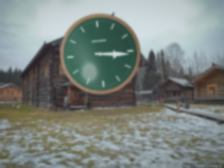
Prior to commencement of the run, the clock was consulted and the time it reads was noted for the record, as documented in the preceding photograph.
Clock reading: 3:16
